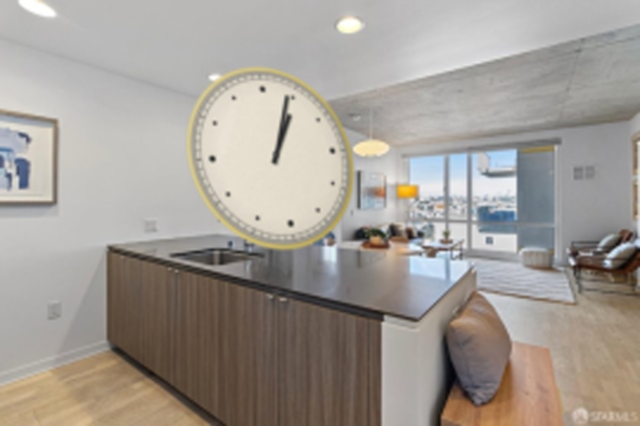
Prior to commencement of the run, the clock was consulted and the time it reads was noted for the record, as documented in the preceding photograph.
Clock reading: 1:04
